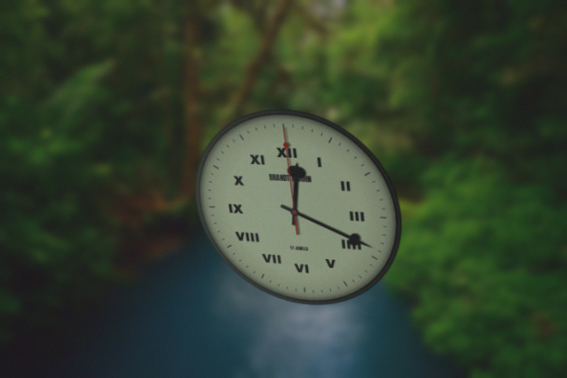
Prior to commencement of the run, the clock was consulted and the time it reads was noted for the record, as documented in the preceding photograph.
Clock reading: 12:19:00
